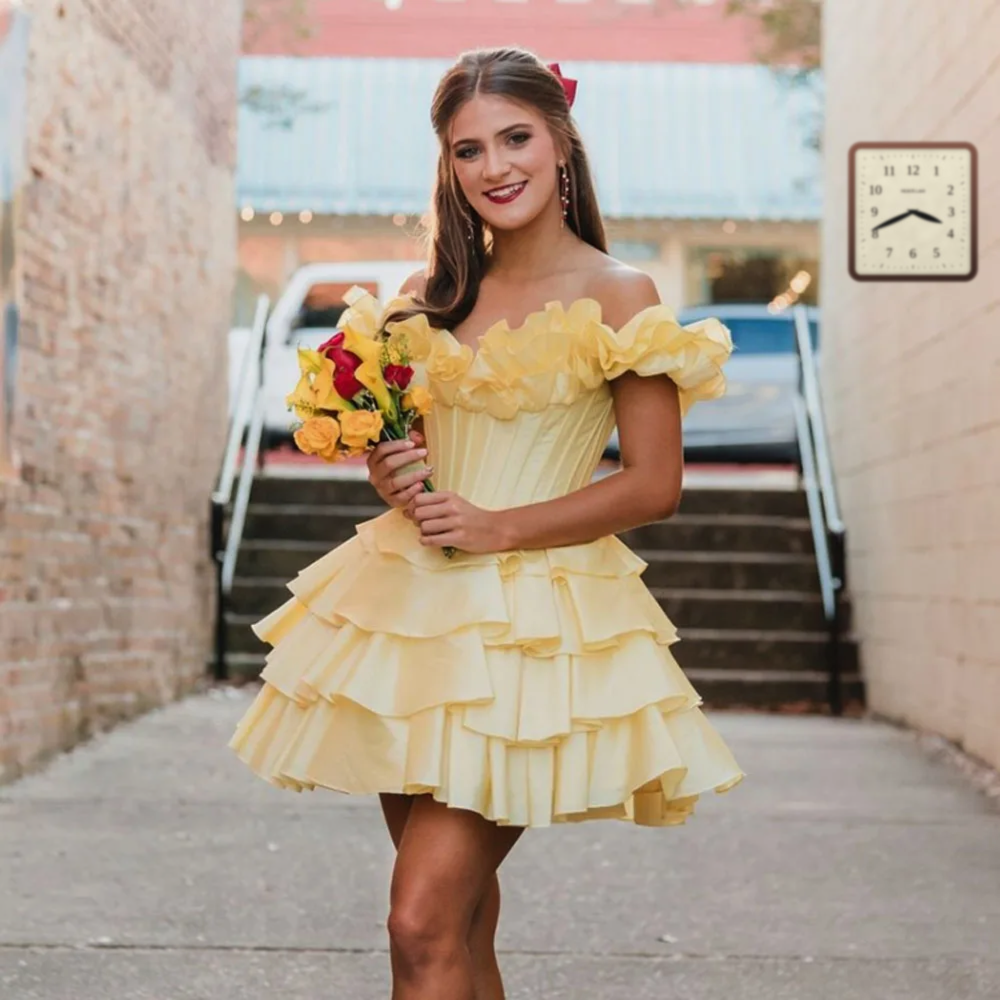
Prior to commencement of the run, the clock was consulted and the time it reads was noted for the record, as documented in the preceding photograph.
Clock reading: 3:41
